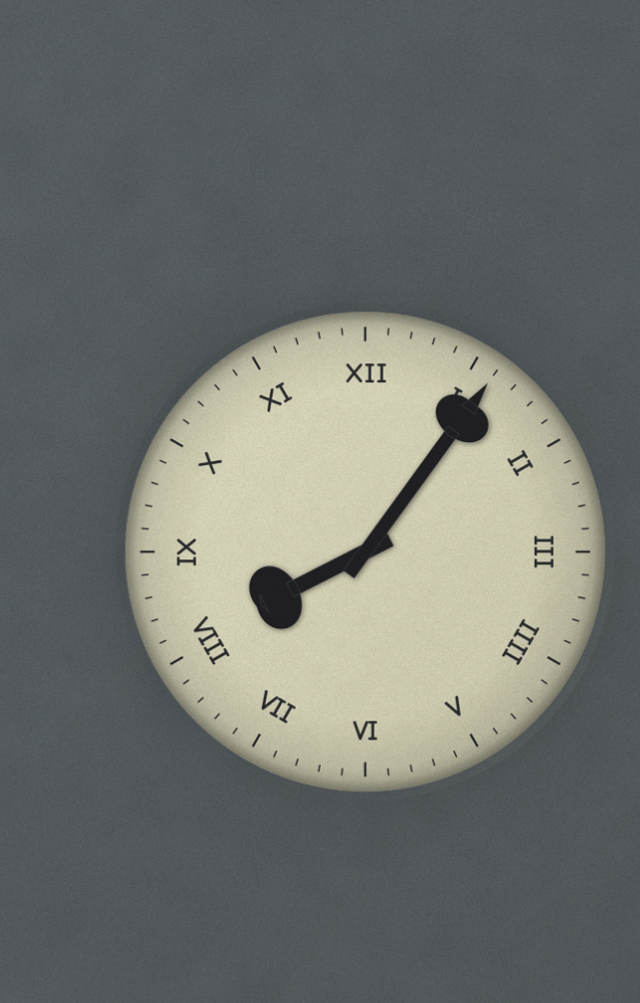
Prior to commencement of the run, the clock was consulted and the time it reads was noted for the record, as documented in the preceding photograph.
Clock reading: 8:06
